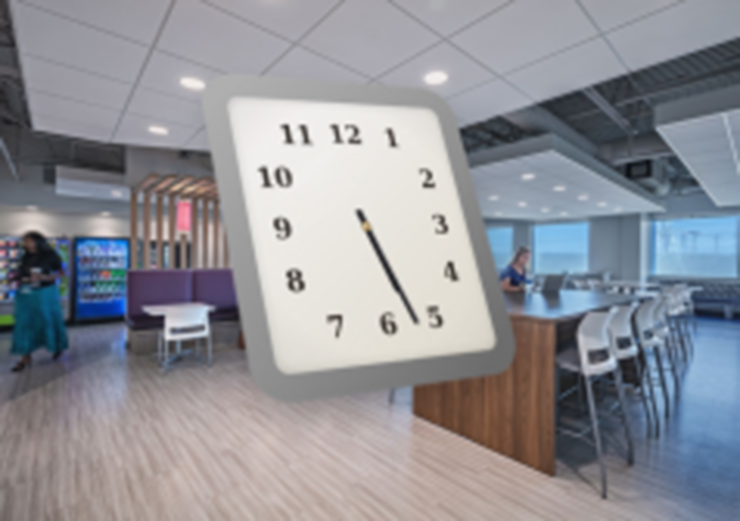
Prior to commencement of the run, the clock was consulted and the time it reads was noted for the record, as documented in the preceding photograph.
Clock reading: 5:27
